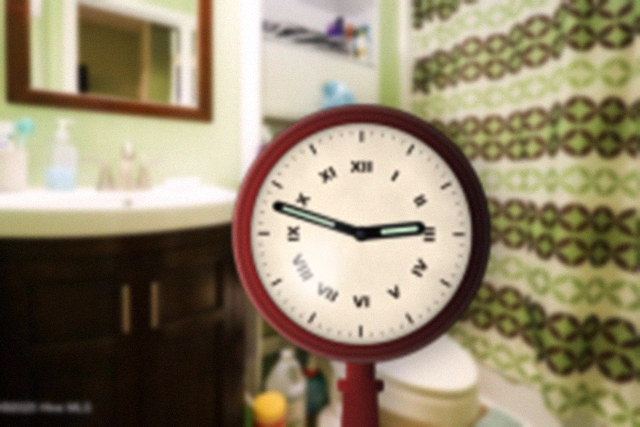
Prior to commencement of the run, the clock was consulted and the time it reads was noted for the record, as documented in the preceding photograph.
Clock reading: 2:48
